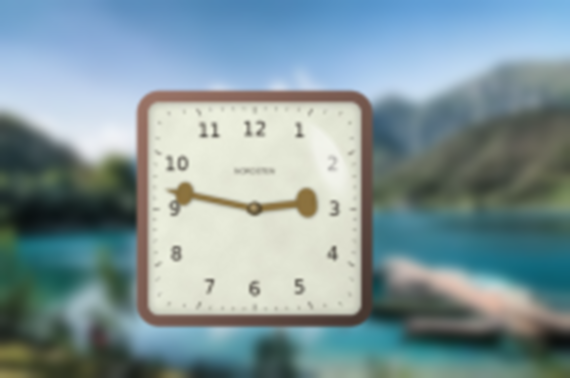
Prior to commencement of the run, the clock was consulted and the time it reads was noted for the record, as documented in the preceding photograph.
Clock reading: 2:47
